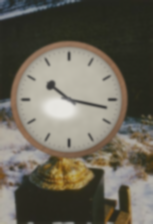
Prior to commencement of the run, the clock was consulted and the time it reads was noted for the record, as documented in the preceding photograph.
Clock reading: 10:17
